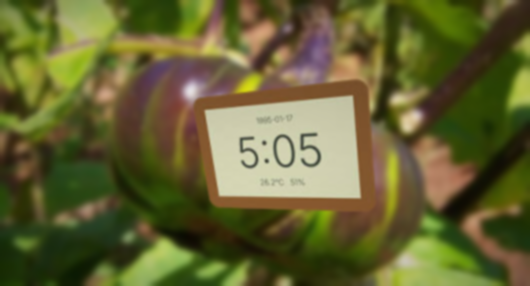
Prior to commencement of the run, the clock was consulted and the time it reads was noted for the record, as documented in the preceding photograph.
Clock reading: 5:05
